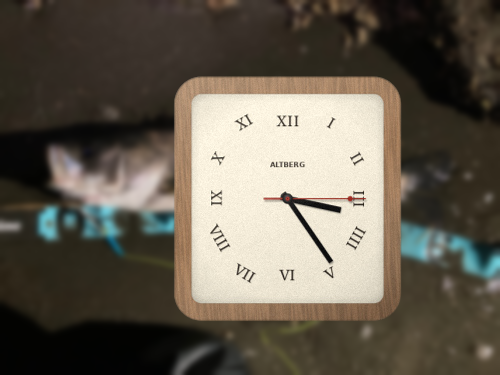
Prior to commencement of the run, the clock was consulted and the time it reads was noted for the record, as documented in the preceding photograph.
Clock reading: 3:24:15
